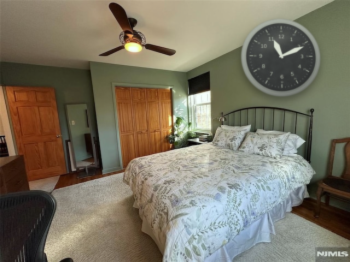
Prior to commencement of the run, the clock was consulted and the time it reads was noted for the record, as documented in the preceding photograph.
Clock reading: 11:11
